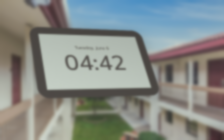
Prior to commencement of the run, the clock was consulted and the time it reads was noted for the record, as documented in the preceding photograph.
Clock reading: 4:42
